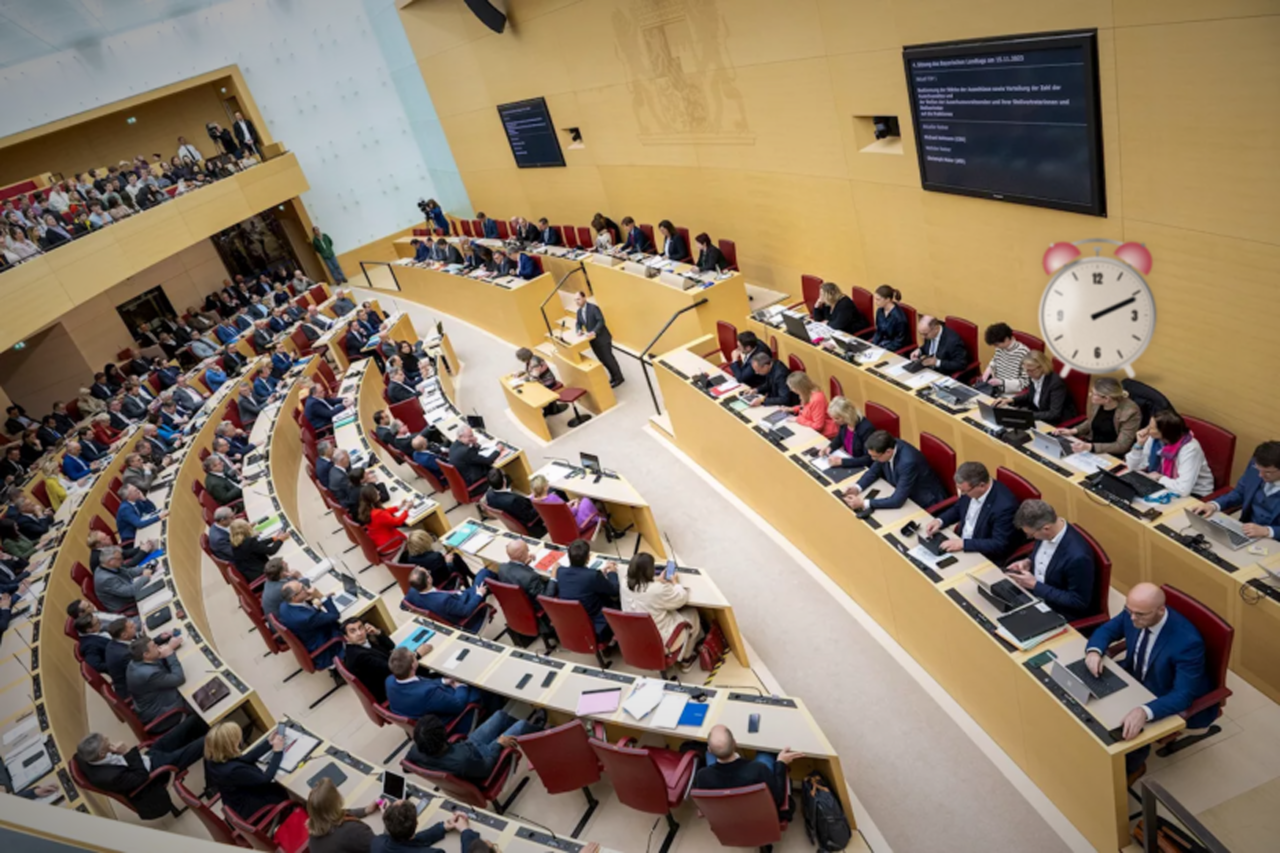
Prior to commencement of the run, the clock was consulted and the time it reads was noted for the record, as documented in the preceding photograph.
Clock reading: 2:11
